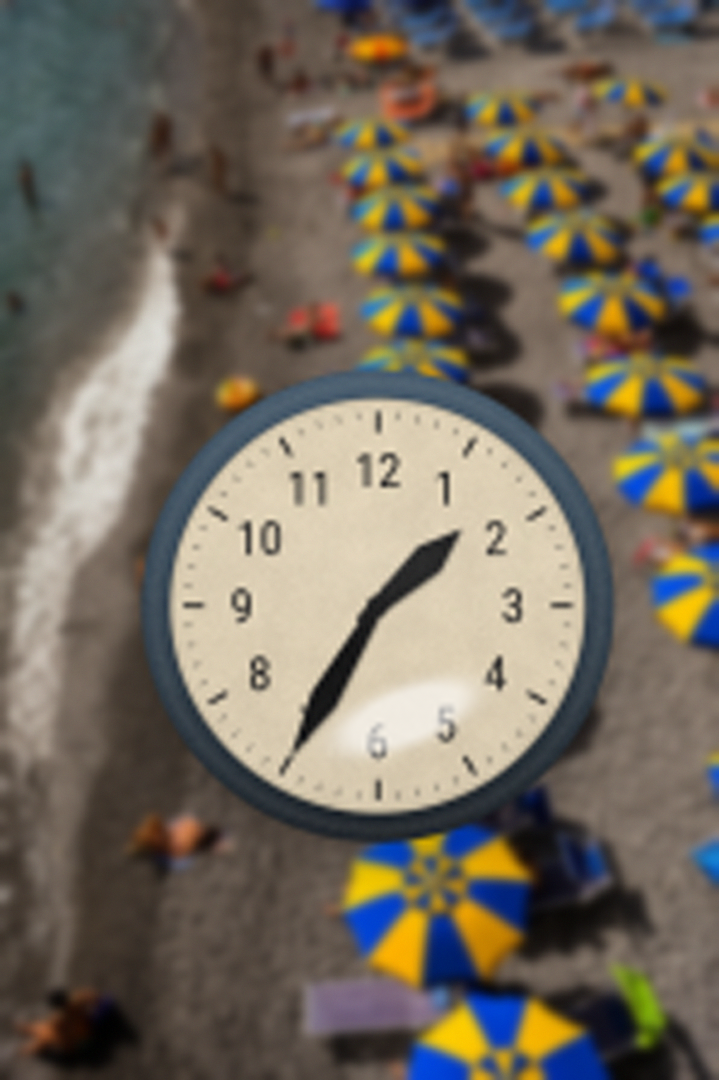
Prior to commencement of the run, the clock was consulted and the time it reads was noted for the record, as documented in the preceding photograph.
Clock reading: 1:35
